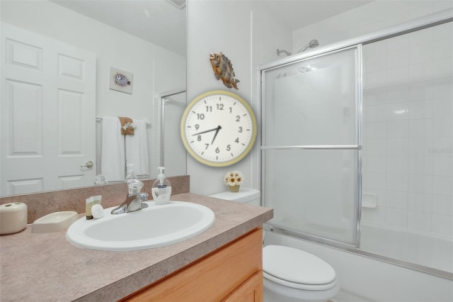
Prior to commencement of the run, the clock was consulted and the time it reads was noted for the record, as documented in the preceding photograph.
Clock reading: 6:42
